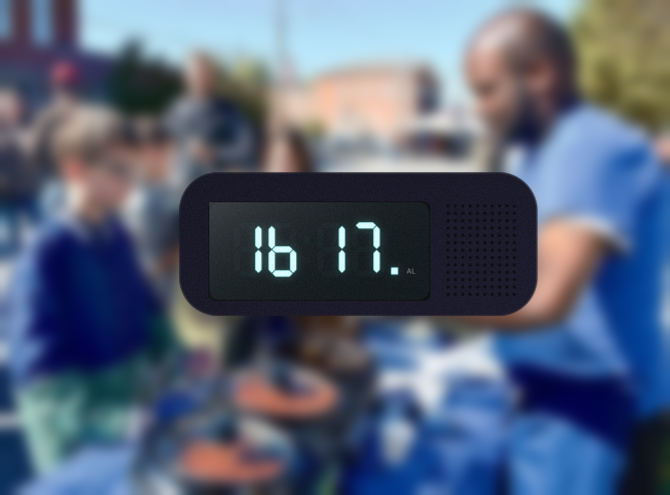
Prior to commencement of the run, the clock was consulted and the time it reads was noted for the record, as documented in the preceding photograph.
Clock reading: 16:17
